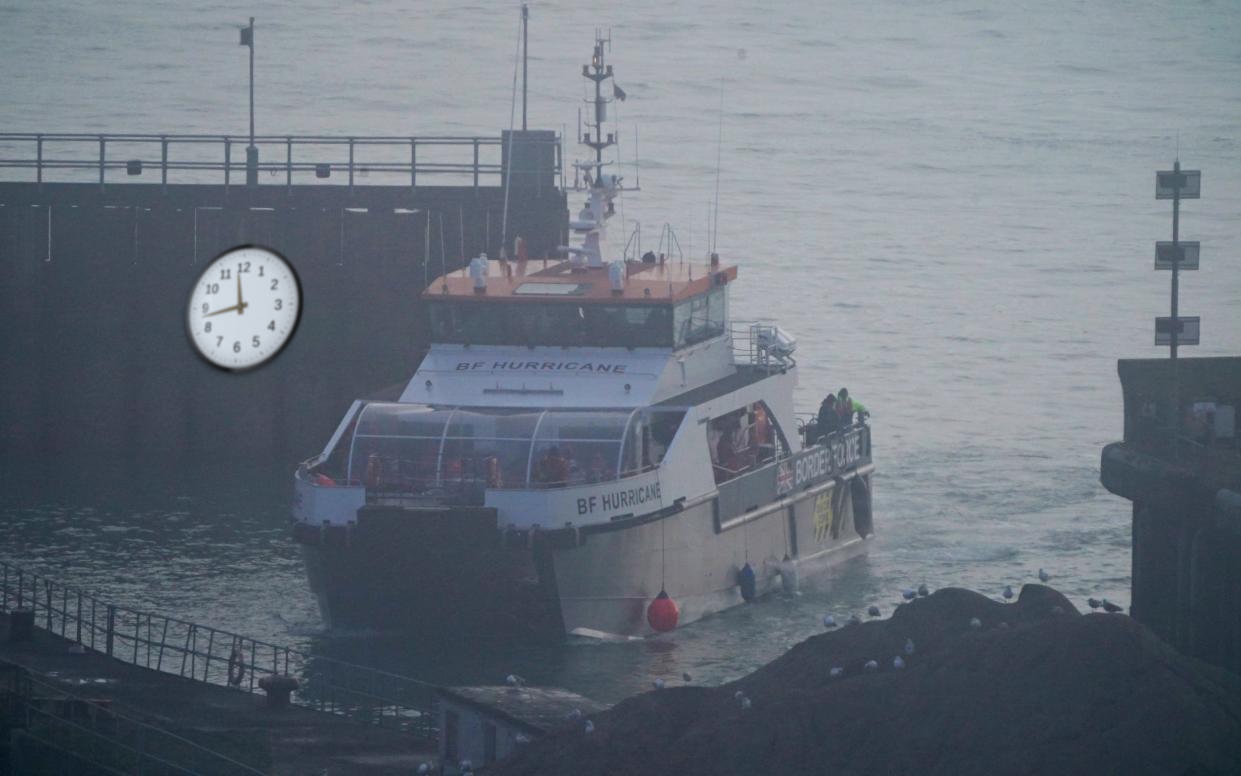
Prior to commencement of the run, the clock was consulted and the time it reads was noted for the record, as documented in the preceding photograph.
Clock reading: 11:43
